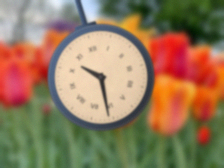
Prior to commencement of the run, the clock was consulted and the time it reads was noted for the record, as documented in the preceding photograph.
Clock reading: 10:31
